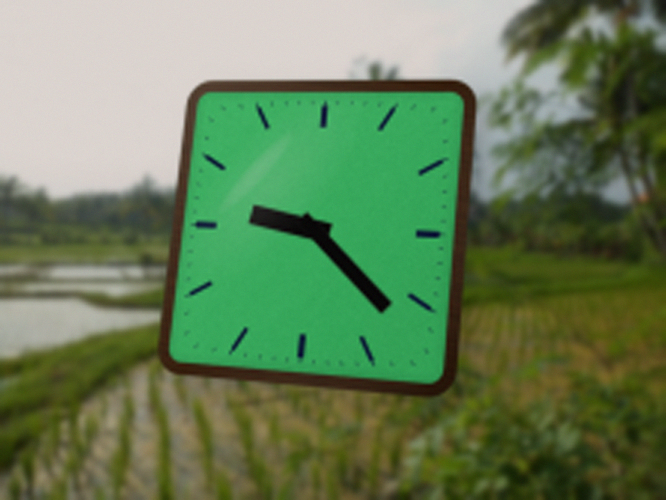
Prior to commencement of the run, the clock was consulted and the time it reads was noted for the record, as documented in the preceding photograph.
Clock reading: 9:22
